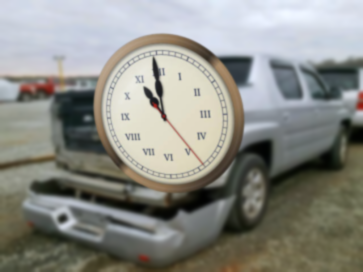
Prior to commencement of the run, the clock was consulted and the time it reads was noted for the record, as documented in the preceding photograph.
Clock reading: 10:59:24
